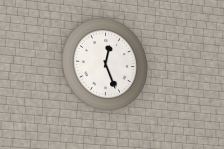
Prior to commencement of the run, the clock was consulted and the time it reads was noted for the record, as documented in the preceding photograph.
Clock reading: 12:26
